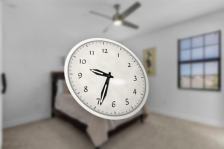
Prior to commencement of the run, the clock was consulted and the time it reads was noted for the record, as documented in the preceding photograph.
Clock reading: 9:34
